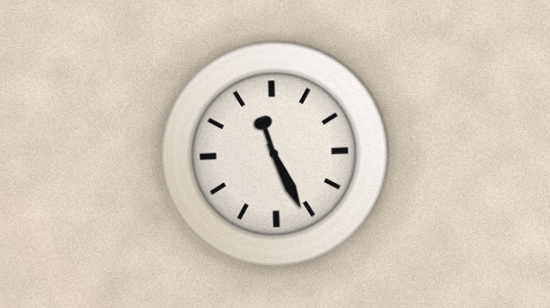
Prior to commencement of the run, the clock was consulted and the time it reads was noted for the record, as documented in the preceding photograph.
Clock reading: 11:26
